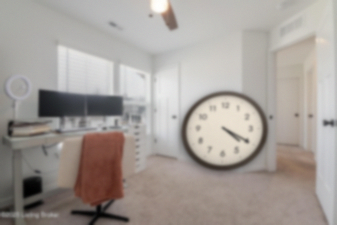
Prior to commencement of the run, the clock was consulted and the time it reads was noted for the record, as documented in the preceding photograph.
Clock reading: 4:20
